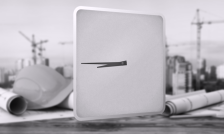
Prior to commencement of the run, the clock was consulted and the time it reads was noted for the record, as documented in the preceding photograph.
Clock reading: 8:45
